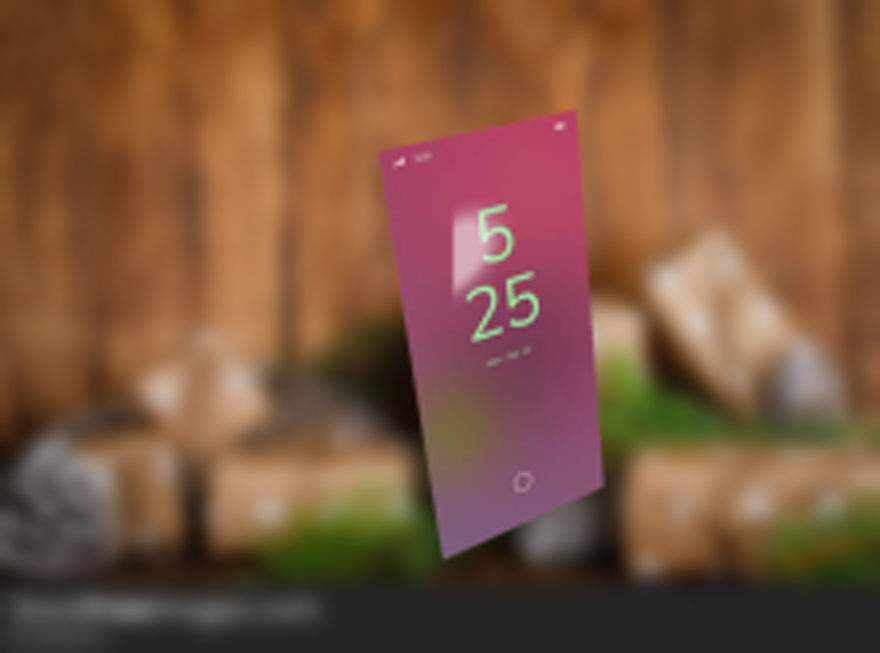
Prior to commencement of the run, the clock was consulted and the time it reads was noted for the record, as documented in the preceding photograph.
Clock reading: 5:25
